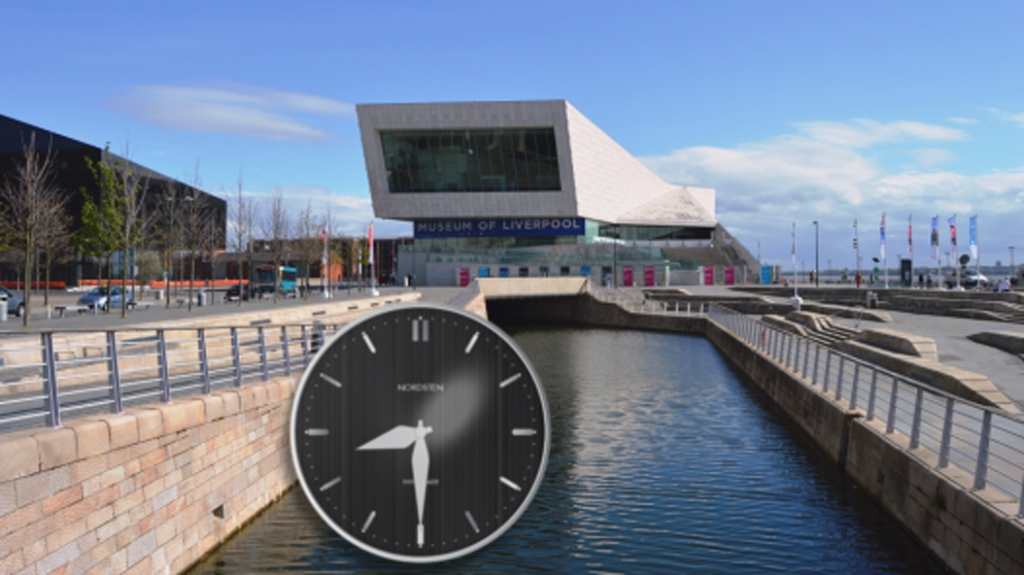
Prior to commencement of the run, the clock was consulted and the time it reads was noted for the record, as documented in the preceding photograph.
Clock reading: 8:30
